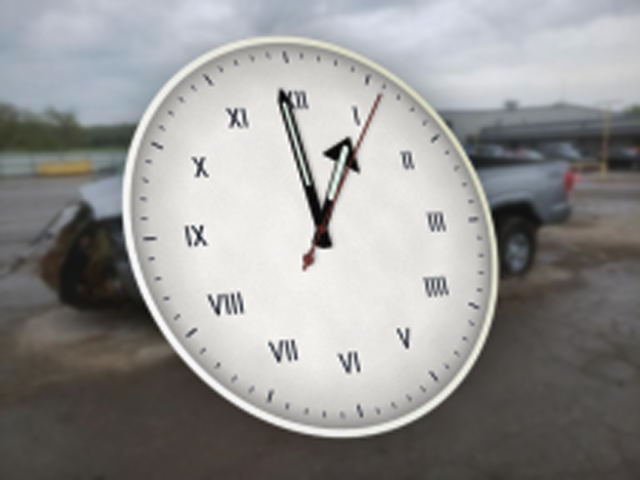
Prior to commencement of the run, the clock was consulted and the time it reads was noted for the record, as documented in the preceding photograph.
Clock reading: 12:59:06
